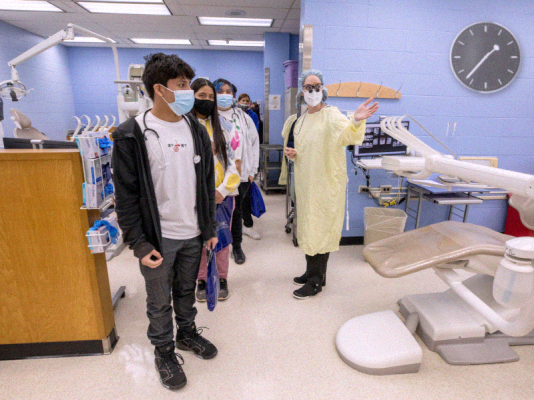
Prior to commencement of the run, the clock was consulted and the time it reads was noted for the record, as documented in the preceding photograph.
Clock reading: 1:37
